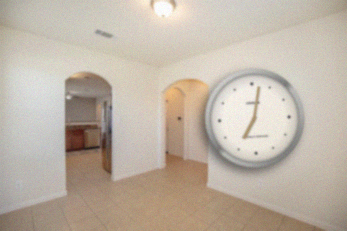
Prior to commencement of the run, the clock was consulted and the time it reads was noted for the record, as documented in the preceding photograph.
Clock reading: 7:02
